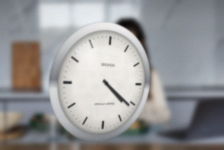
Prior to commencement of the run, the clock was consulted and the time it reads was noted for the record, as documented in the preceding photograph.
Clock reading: 4:21
